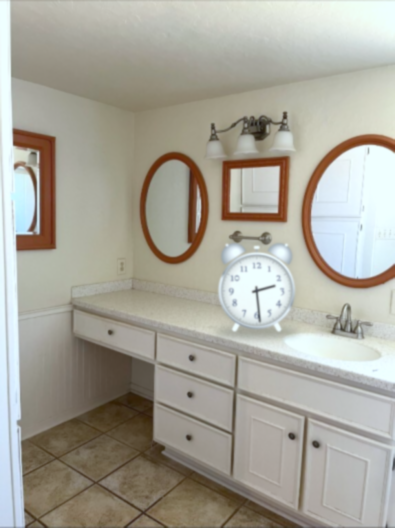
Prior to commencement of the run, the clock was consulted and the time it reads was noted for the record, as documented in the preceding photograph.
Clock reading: 2:29
